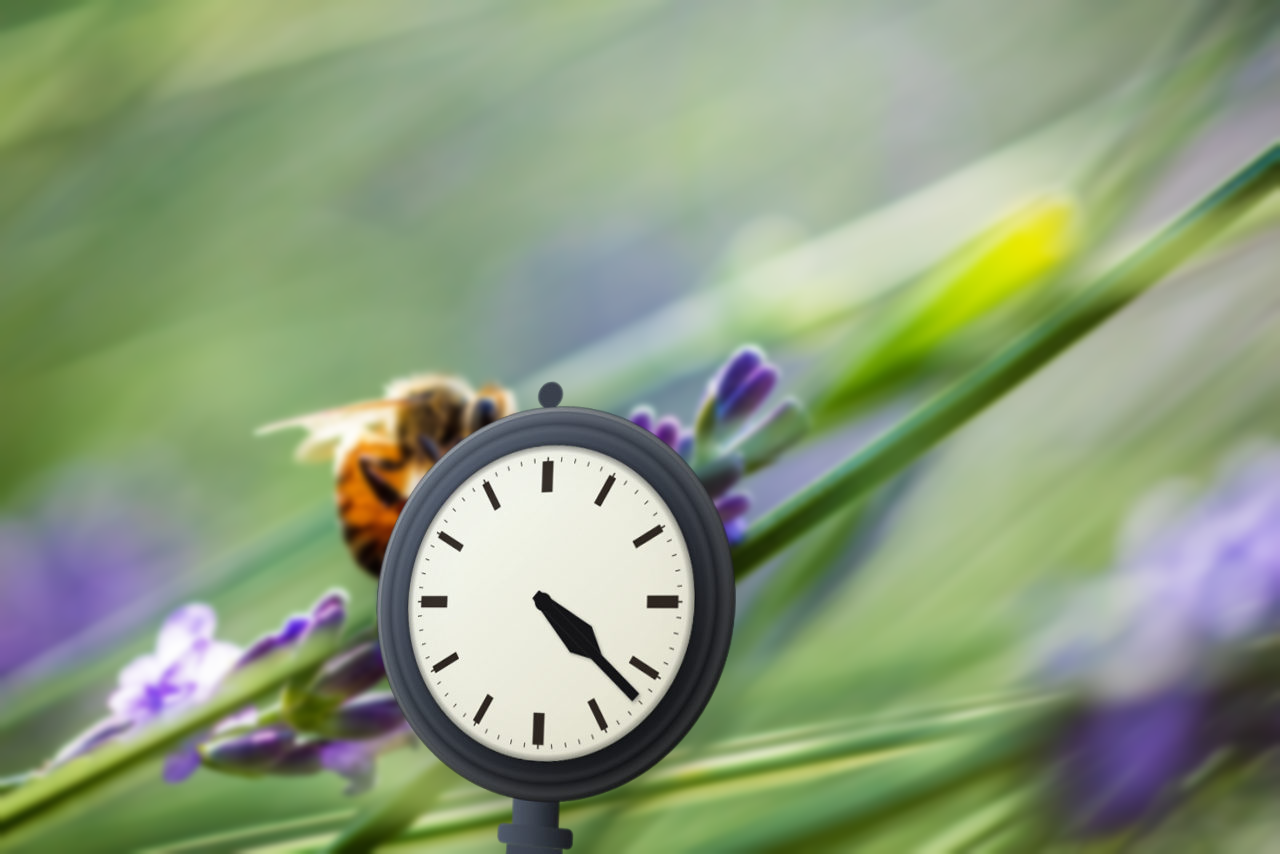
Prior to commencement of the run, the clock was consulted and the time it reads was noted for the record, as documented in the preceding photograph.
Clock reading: 4:22
